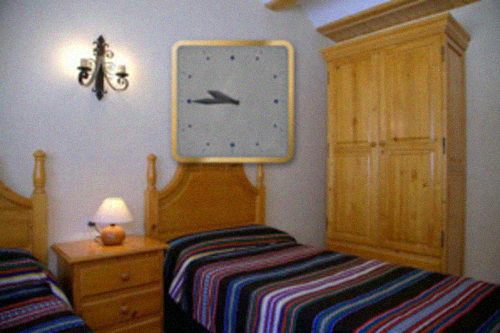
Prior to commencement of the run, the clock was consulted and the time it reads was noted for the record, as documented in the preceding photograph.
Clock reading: 9:45
